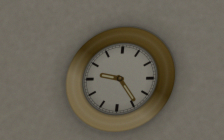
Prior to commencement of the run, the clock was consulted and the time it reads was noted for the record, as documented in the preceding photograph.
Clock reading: 9:24
